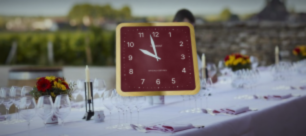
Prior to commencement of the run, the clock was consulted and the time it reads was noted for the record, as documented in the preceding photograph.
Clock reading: 9:58
